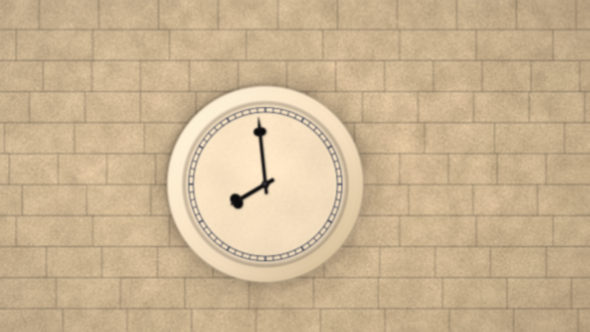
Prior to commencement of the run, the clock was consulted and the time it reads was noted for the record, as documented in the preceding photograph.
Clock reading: 7:59
